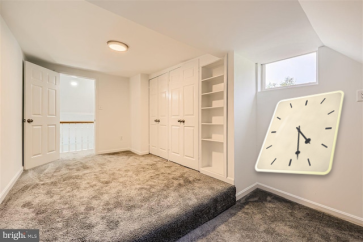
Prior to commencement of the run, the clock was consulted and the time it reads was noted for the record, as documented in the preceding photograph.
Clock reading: 4:28
